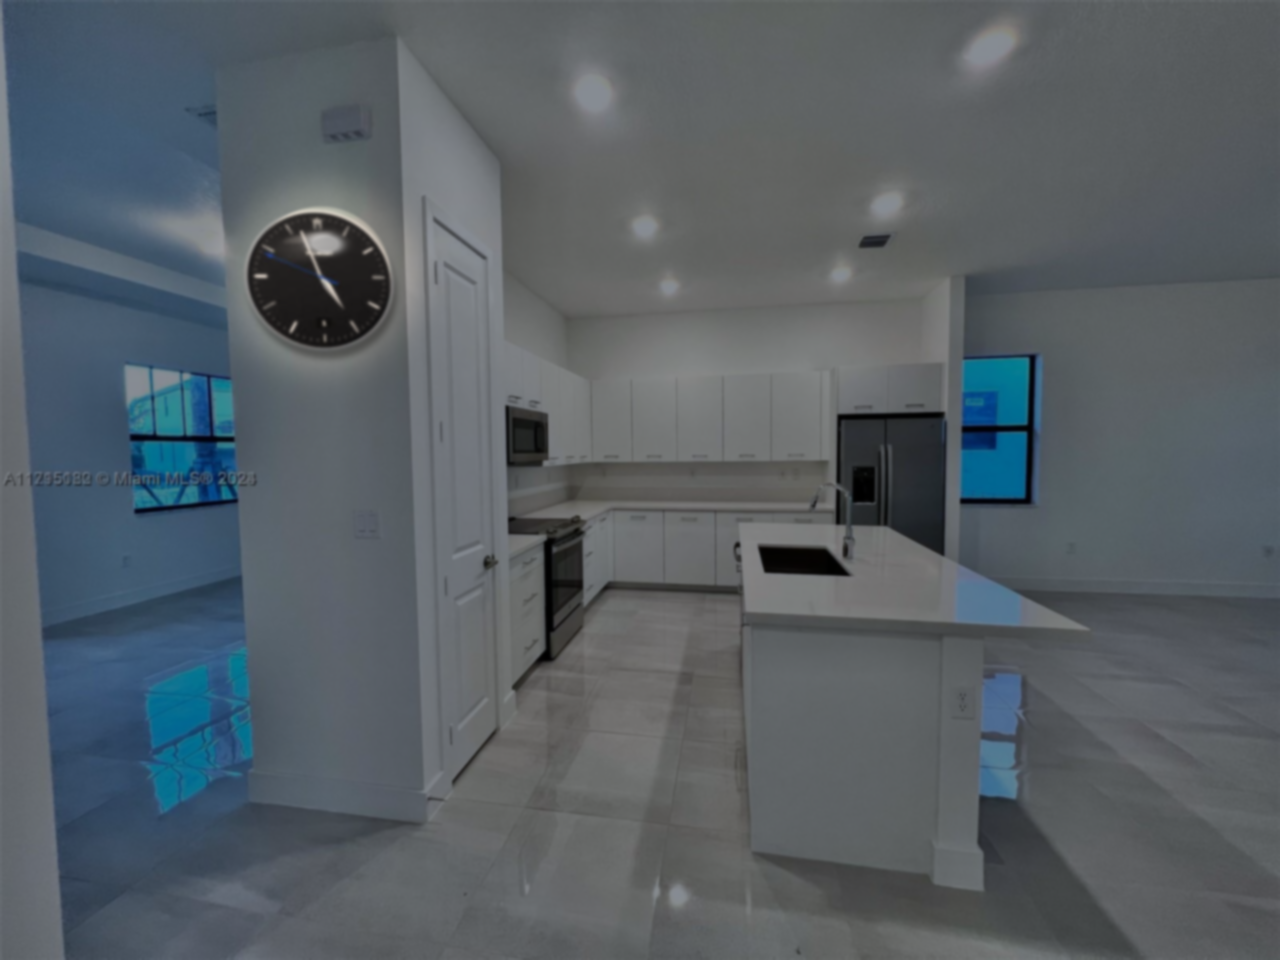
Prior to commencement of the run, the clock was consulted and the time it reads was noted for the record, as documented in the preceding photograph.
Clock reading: 4:56:49
